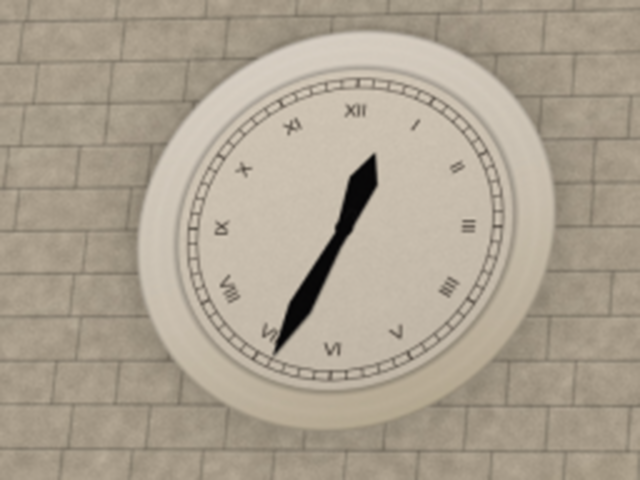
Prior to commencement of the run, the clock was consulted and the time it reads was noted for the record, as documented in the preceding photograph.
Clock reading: 12:34
